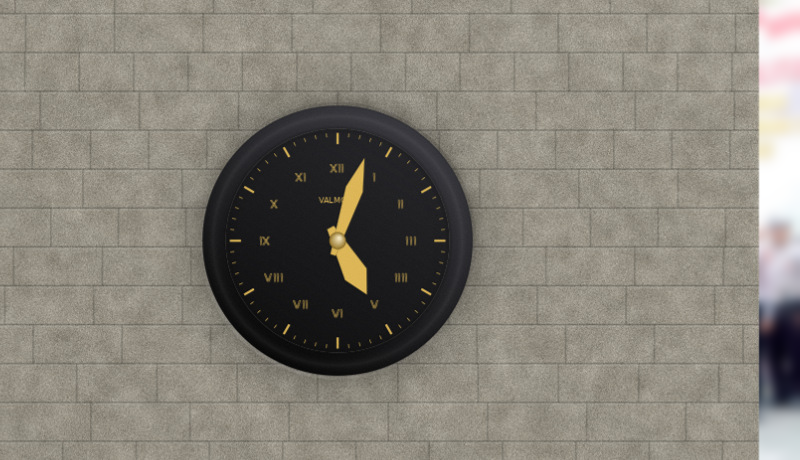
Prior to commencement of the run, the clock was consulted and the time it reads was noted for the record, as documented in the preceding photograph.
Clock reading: 5:03
